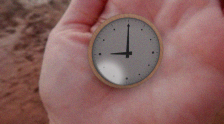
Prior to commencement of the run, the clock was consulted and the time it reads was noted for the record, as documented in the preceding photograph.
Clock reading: 9:00
